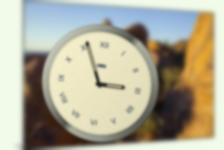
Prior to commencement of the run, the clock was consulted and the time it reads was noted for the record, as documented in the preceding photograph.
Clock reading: 2:56
